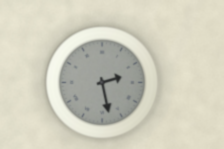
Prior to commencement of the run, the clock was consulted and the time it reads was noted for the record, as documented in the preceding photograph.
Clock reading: 2:28
